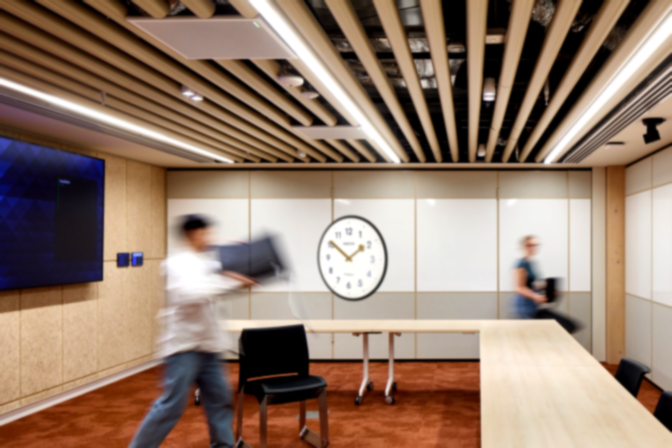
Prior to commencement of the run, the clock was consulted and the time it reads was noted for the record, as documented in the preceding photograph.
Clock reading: 1:51
